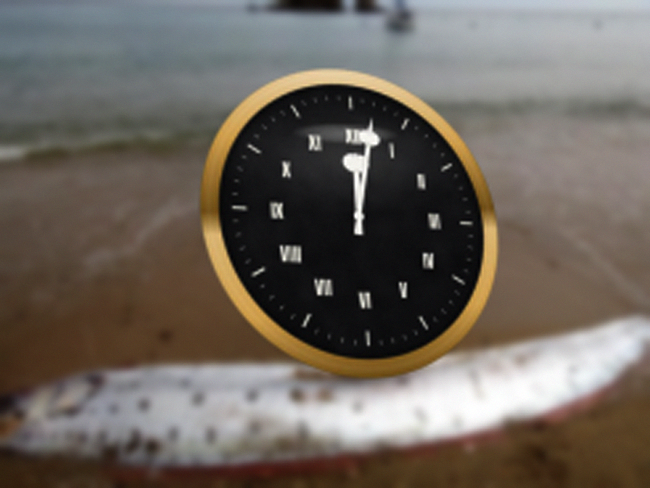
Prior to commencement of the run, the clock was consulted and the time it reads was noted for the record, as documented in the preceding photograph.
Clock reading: 12:02
